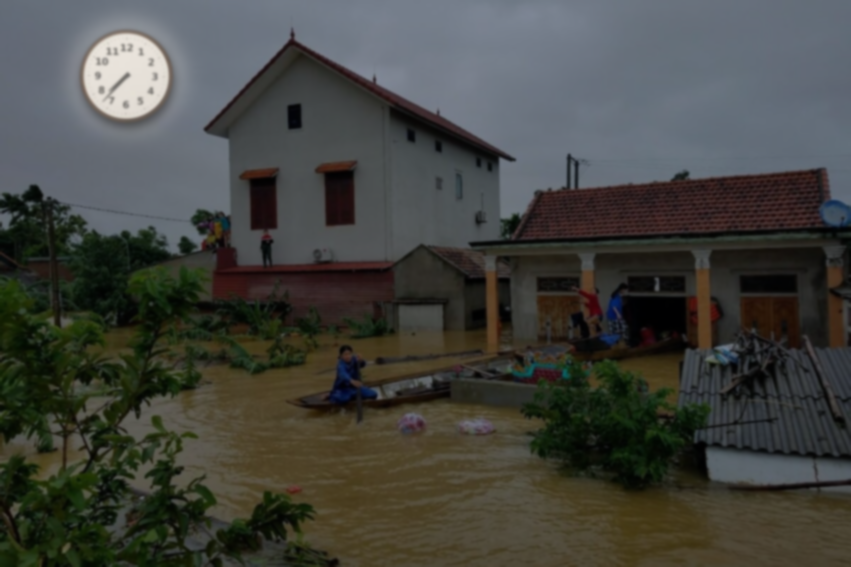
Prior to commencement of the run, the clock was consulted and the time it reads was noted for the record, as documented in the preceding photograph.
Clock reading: 7:37
